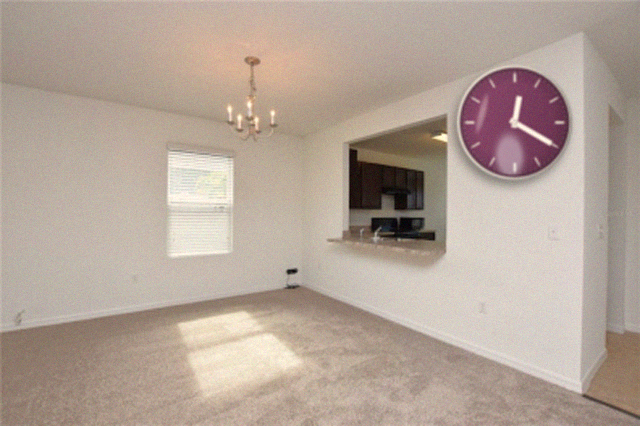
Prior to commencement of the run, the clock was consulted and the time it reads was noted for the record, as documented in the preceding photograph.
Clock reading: 12:20
